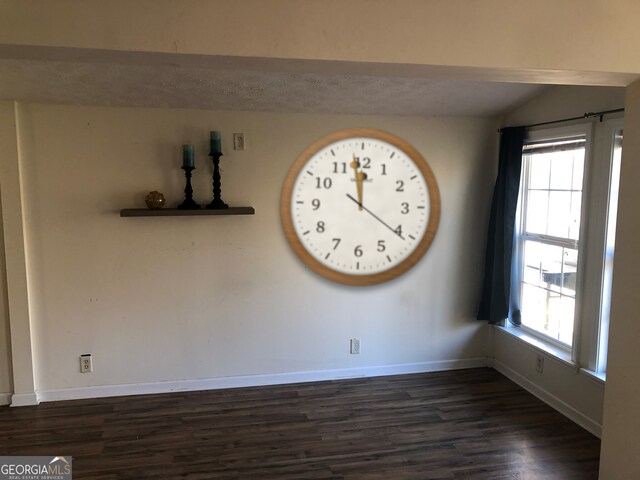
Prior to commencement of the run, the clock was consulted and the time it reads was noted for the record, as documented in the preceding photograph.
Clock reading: 11:58:21
